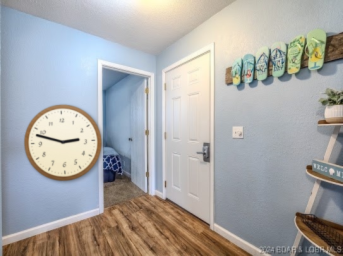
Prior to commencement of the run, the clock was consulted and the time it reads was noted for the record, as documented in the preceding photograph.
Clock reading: 2:48
